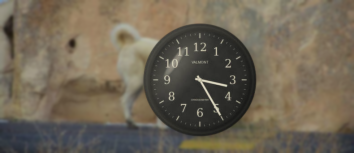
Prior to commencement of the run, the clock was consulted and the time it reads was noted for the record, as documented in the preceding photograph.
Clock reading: 3:25
